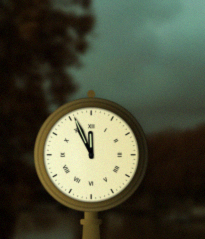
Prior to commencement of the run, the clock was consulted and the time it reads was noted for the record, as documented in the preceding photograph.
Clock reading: 11:56
